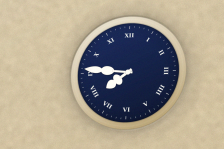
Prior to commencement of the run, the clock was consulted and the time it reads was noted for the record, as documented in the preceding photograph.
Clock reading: 7:46
